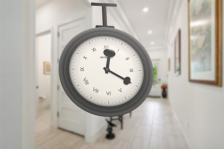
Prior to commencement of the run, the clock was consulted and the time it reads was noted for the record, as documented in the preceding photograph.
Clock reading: 12:20
